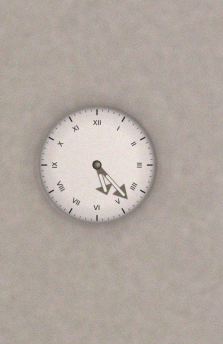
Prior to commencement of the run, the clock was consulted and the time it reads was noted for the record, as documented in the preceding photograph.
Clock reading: 5:23
